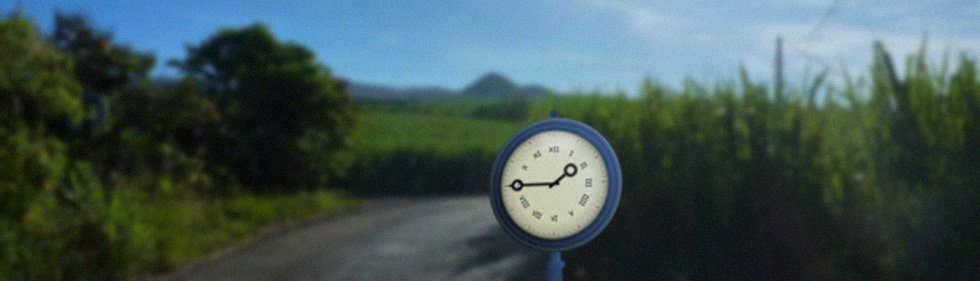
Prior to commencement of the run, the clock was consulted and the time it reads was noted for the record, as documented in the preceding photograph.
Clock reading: 1:45
